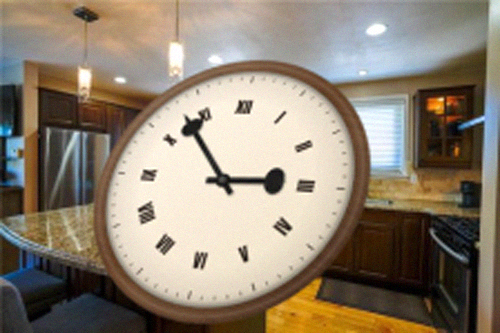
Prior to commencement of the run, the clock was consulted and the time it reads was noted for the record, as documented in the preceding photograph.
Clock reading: 2:53
